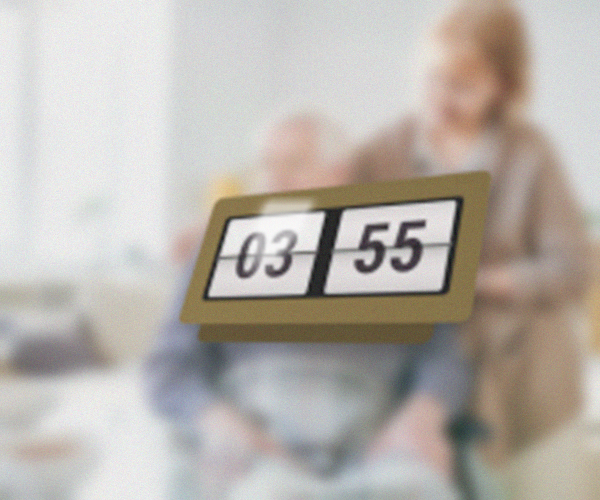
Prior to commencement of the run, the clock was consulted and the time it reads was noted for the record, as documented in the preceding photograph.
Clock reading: 3:55
